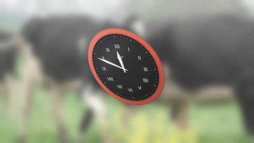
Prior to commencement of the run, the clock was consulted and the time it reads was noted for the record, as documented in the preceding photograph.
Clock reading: 11:49
